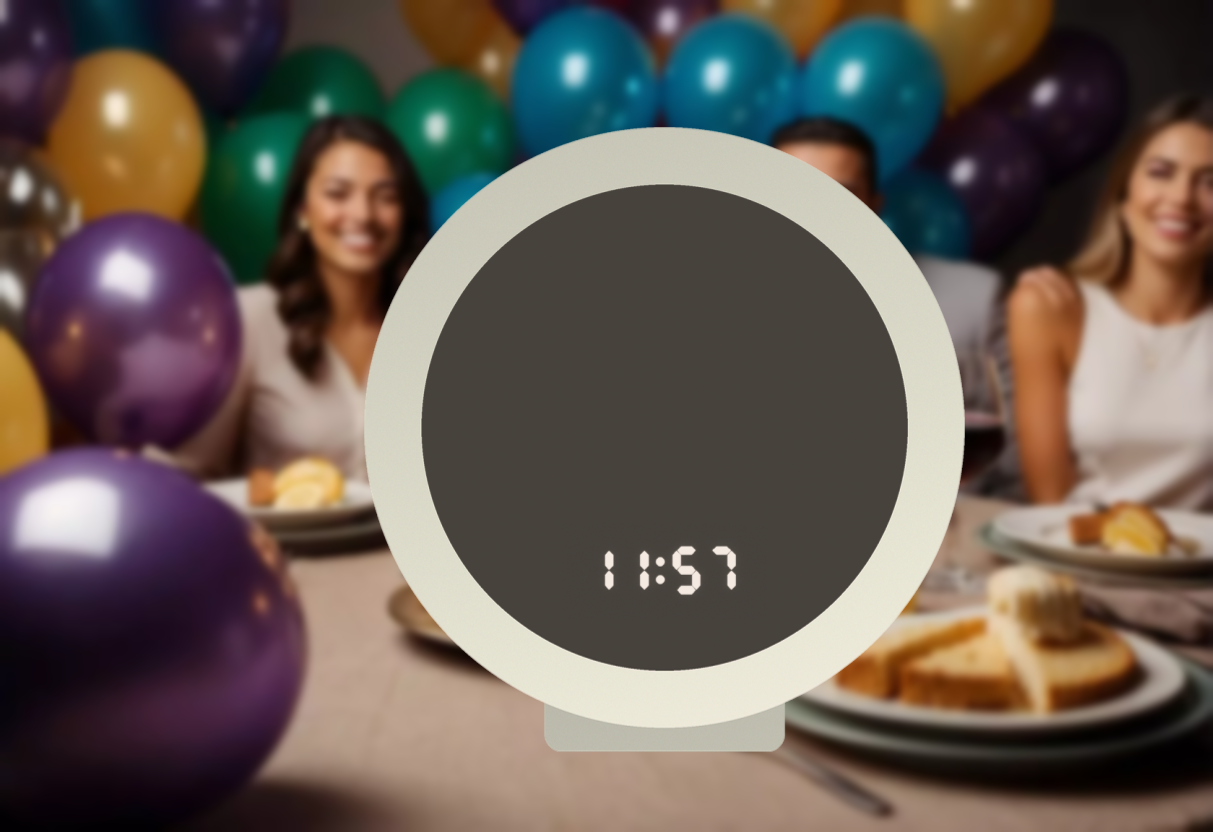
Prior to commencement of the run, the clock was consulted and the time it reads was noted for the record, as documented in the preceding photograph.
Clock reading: 11:57
